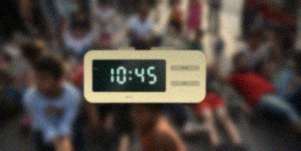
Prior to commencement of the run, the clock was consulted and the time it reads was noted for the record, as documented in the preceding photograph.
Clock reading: 10:45
